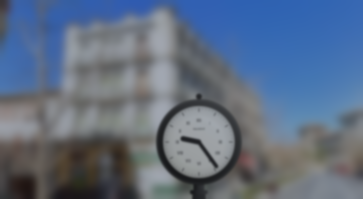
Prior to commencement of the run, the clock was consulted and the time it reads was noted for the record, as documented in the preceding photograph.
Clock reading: 9:24
